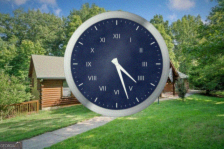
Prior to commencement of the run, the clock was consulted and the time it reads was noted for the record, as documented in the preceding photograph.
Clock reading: 4:27
